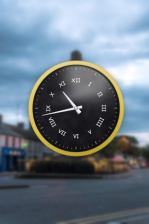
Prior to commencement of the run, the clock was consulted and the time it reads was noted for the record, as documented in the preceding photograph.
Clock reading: 10:43
